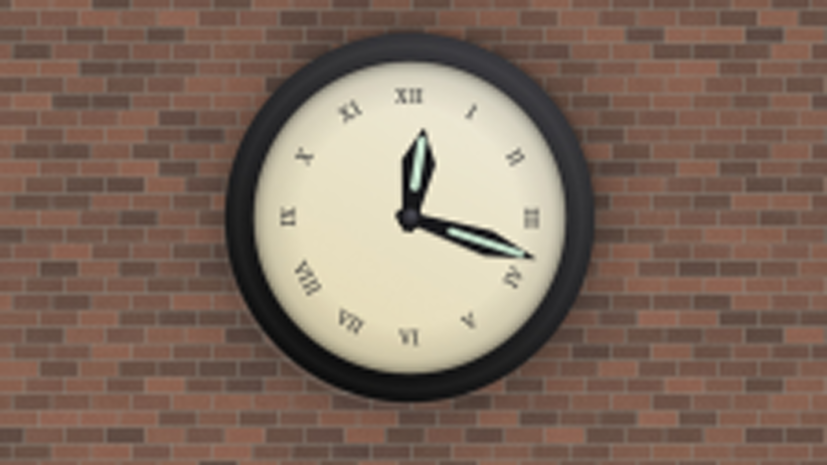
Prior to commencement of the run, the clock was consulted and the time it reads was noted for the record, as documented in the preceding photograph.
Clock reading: 12:18
